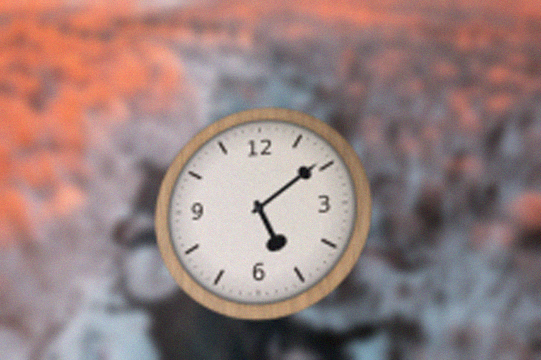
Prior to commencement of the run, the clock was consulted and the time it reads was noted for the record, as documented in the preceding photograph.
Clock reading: 5:09
